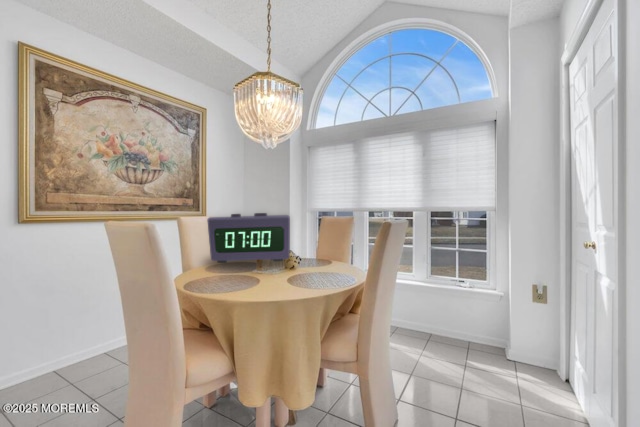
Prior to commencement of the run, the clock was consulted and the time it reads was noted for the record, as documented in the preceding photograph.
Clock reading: 7:00
